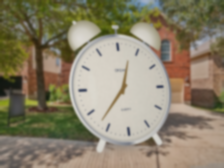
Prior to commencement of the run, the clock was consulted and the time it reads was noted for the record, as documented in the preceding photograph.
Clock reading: 12:37
